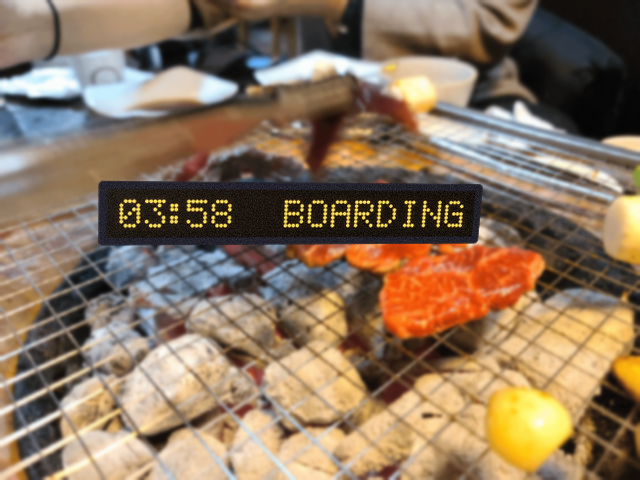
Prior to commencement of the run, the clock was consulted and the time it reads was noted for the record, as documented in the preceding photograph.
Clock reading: 3:58
